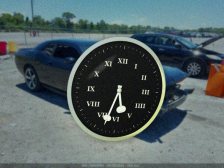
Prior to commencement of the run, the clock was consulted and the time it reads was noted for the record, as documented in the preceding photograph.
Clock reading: 5:33
